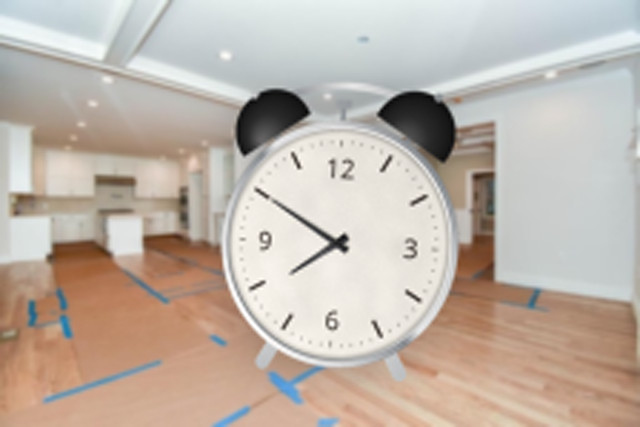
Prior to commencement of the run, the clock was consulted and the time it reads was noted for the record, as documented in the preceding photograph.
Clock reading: 7:50
